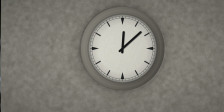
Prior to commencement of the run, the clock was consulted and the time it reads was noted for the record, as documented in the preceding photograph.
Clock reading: 12:08
